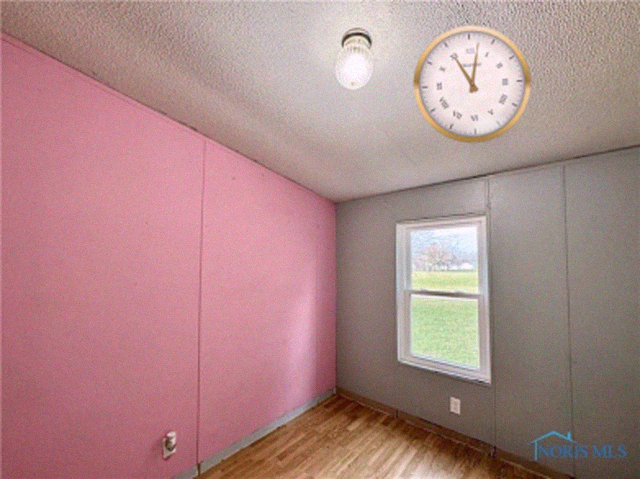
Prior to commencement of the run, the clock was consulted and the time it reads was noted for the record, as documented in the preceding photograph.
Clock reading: 11:02
